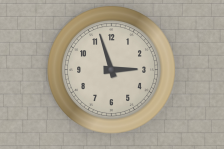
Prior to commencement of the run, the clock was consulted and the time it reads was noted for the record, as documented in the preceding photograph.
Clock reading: 2:57
